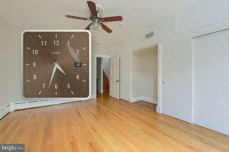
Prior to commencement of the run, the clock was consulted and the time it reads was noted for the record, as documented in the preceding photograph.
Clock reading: 4:33
